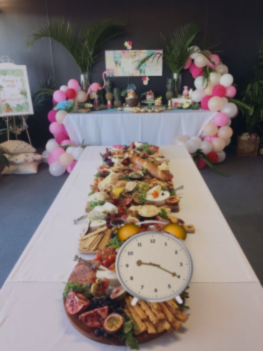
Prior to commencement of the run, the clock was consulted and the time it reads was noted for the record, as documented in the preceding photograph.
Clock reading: 9:20
